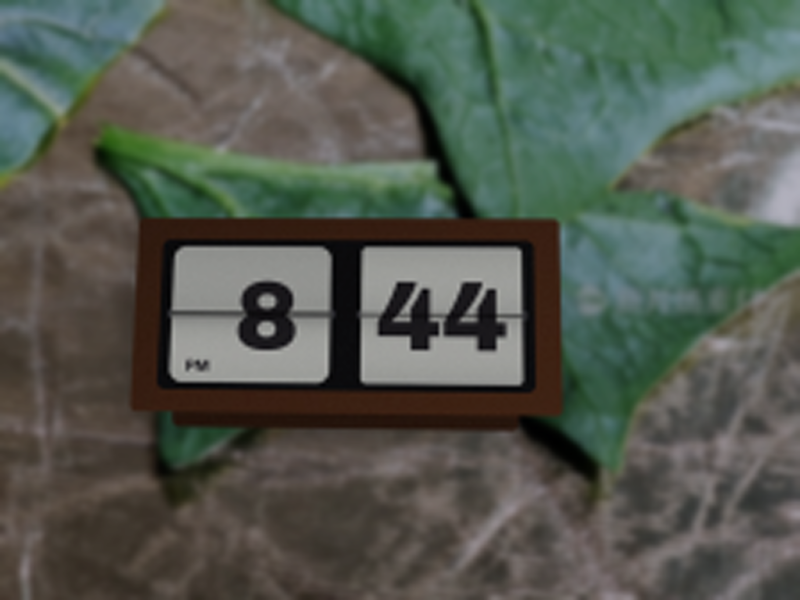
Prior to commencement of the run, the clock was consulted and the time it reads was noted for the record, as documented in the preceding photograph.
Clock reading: 8:44
